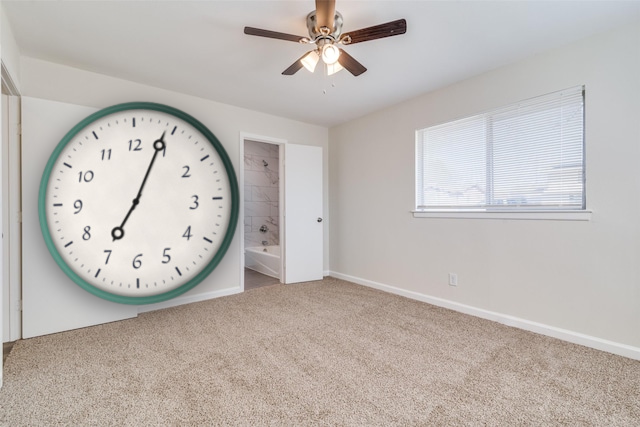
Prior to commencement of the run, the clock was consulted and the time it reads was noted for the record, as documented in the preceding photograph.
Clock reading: 7:04
